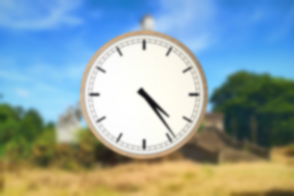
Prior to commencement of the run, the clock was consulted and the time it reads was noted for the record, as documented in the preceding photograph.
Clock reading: 4:24
